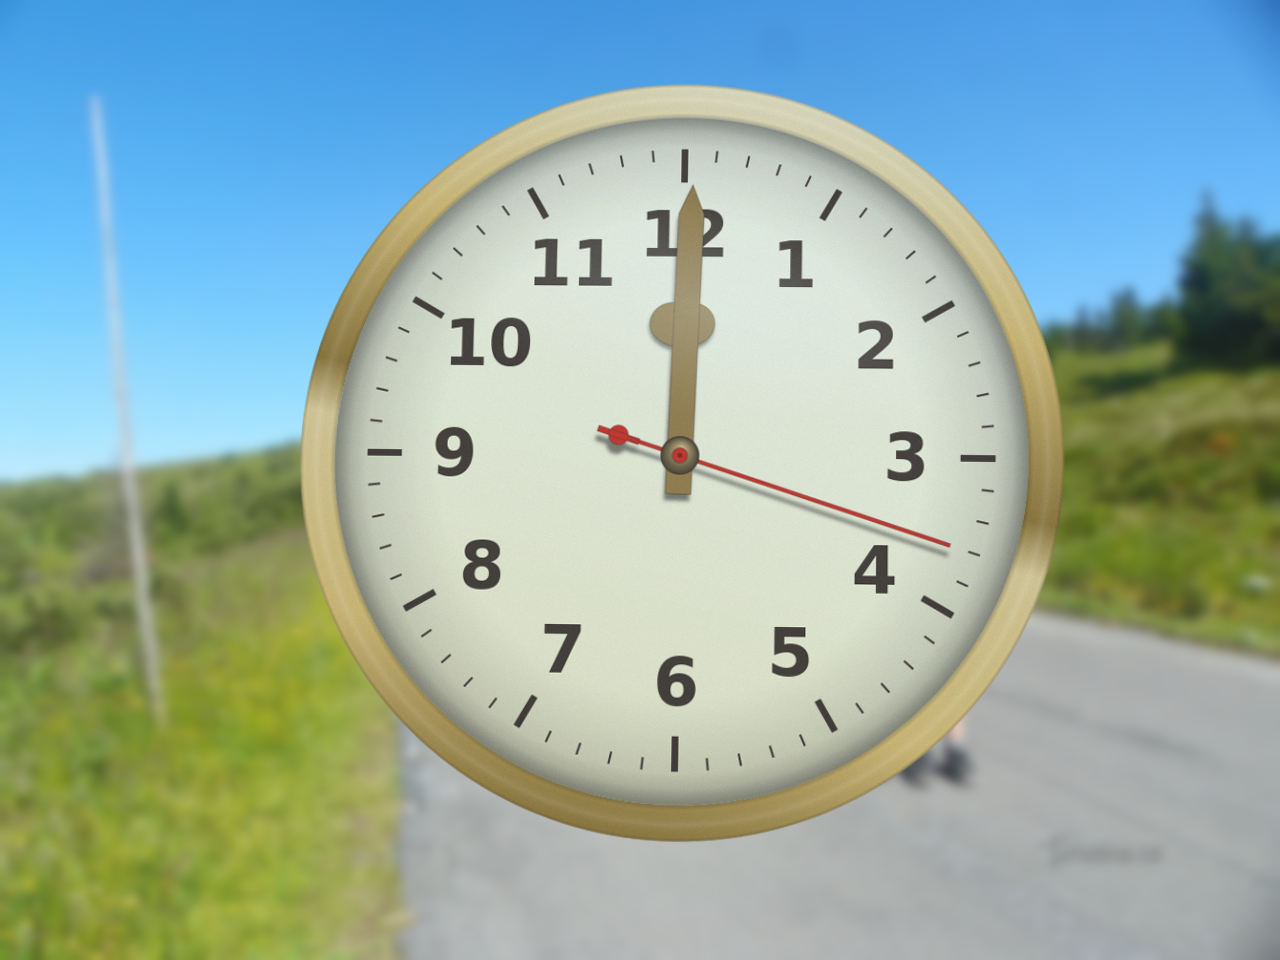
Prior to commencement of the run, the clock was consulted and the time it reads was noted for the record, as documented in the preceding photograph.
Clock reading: 12:00:18
